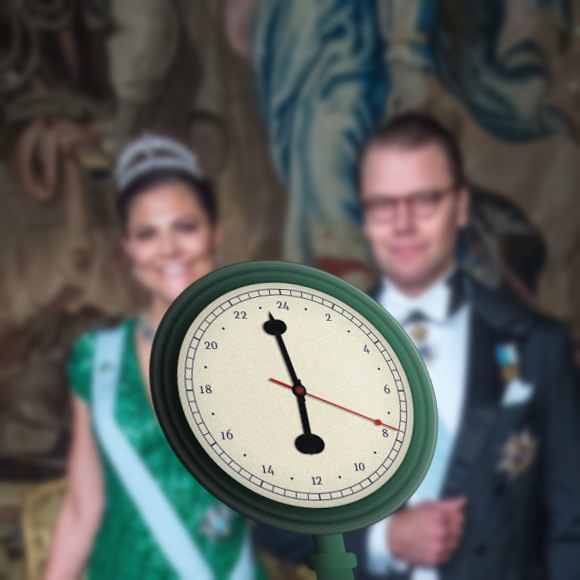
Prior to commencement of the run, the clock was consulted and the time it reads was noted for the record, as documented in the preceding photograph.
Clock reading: 11:58:19
